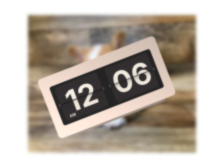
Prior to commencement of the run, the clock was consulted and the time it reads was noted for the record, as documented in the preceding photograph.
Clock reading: 12:06
